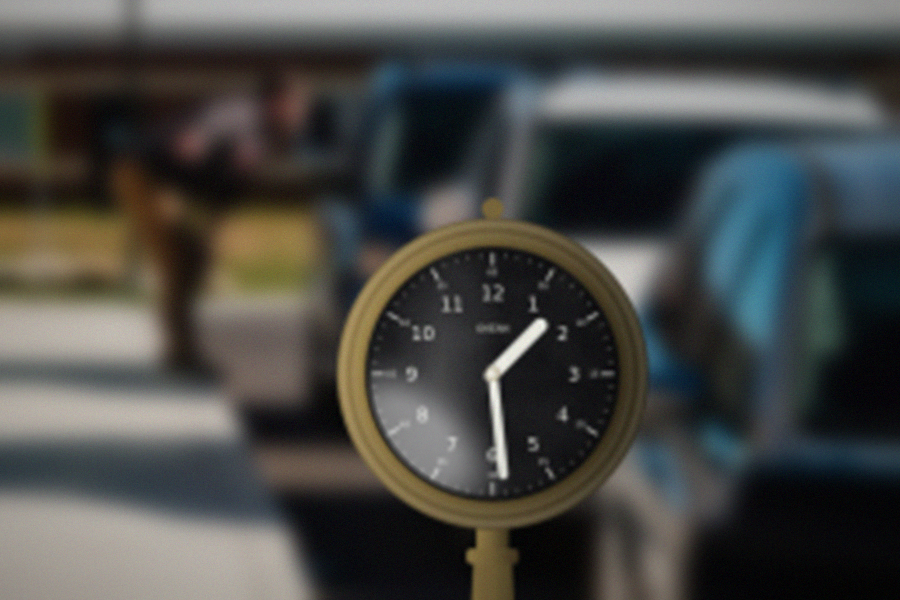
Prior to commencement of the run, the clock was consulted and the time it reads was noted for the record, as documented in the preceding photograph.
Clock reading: 1:29
